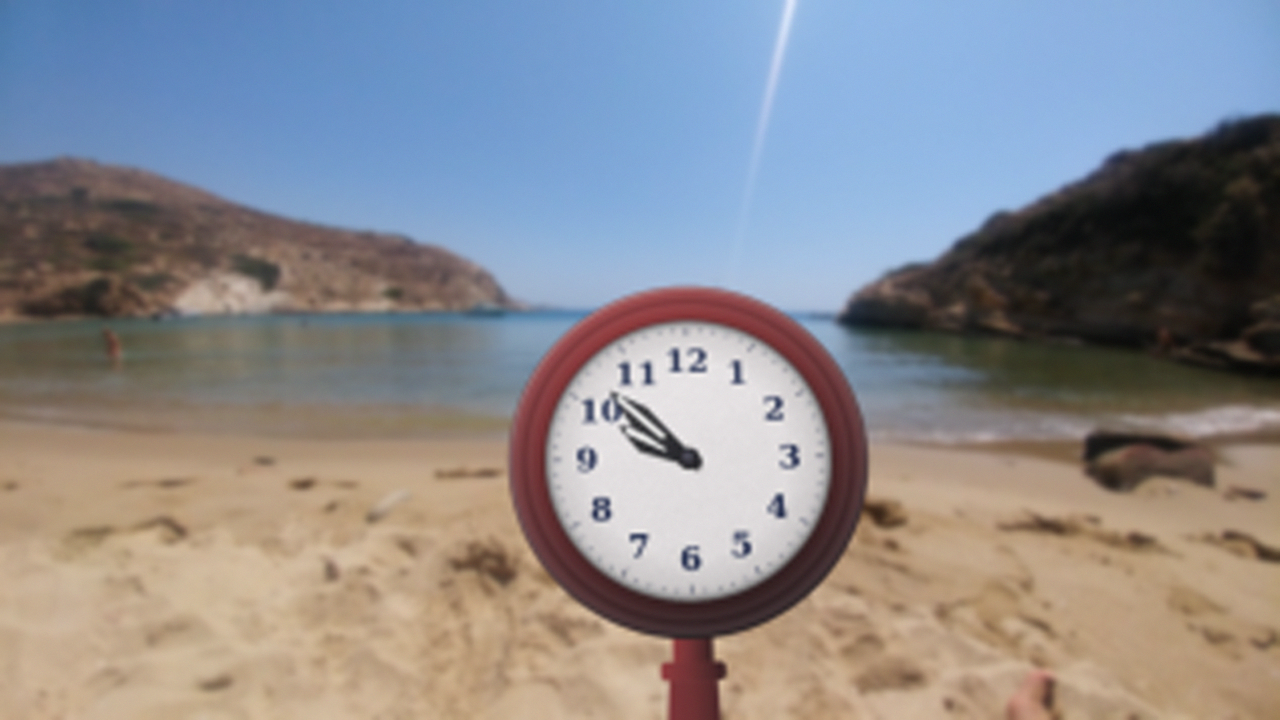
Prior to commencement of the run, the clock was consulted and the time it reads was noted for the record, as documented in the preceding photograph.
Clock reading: 9:52
